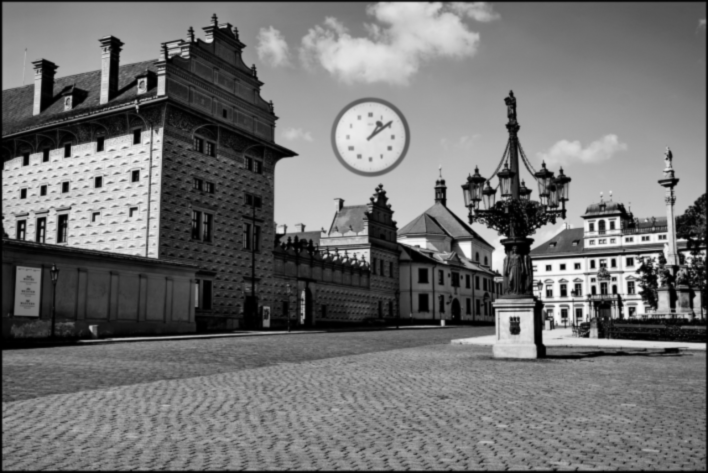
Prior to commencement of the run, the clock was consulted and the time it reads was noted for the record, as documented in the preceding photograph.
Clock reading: 1:09
